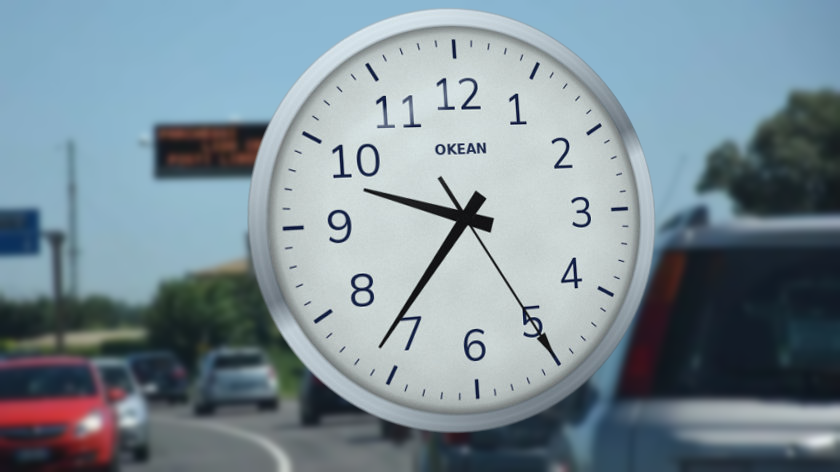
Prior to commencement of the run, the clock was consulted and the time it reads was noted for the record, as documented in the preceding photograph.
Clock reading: 9:36:25
